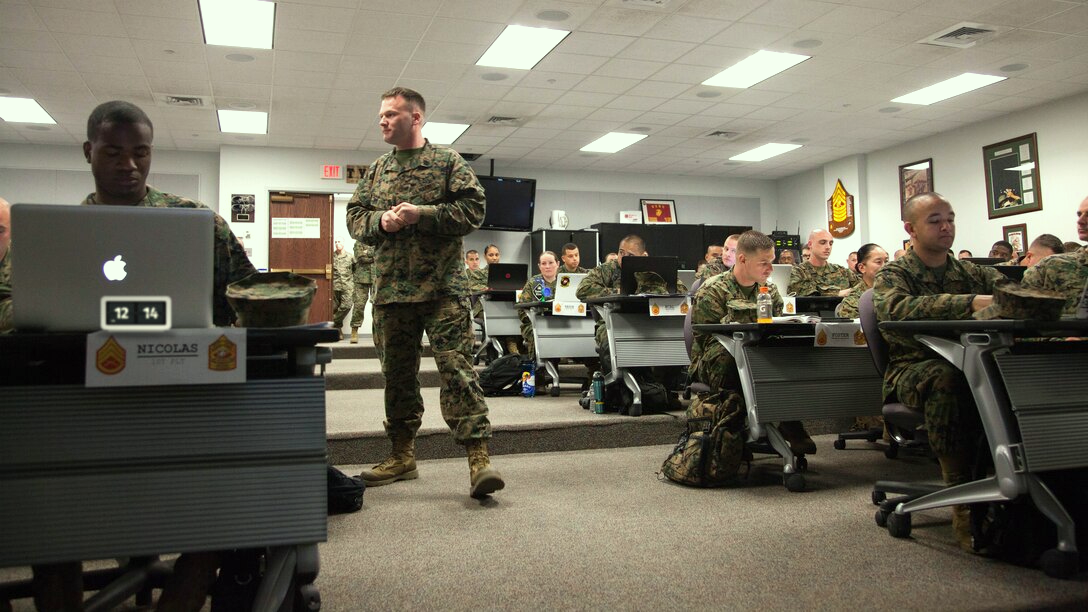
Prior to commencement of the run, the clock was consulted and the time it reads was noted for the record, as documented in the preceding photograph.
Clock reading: 12:14
